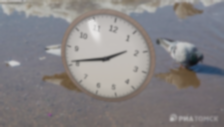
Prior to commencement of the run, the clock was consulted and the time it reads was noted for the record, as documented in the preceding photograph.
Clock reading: 1:41
